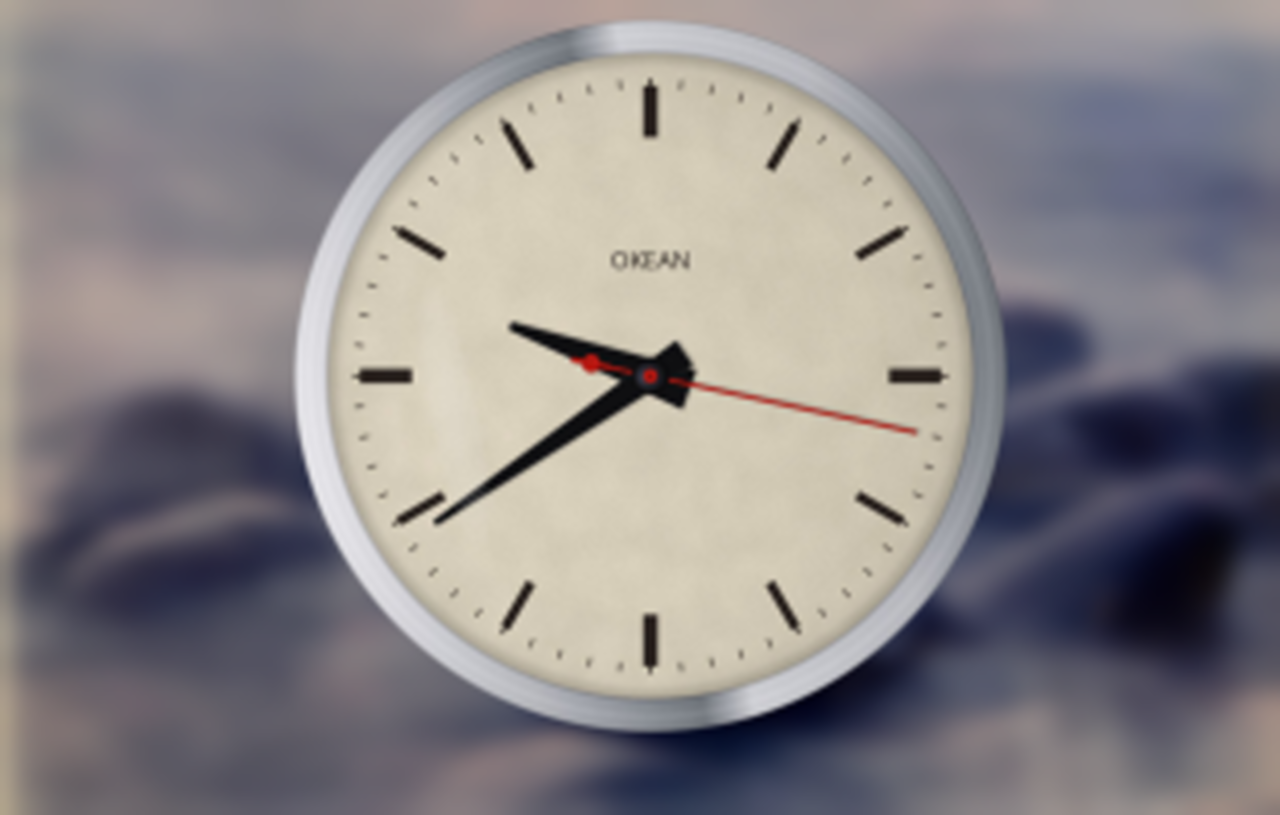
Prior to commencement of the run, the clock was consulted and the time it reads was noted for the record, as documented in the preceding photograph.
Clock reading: 9:39:17
